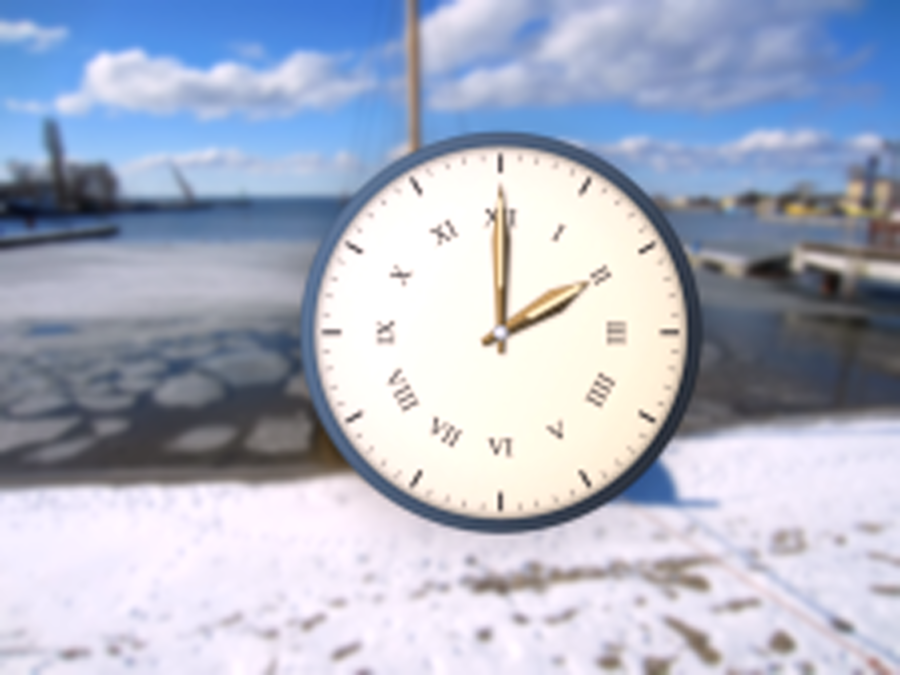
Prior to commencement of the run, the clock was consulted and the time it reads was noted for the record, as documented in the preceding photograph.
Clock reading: 2:00
